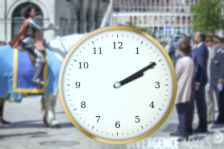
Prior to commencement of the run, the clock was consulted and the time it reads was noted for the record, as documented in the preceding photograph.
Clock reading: 2:10
